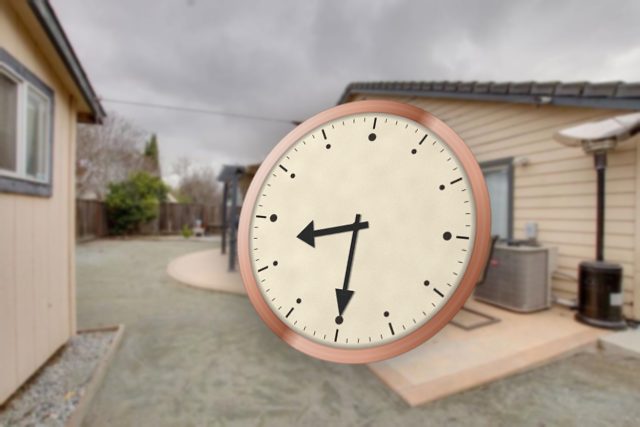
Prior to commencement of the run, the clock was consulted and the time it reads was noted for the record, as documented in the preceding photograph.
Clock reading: 8:30
